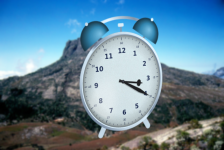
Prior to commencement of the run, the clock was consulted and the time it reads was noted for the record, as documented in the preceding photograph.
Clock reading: 3:20
